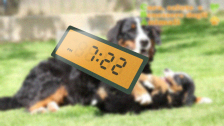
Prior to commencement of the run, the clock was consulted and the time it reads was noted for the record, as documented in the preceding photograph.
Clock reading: 7:22
